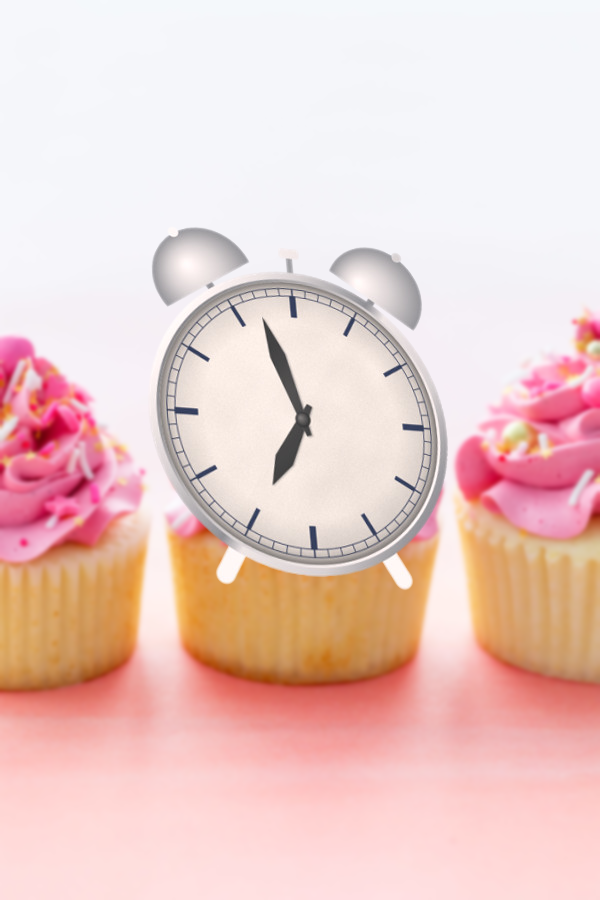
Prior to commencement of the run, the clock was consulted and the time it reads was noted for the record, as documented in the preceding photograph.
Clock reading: 6:57
